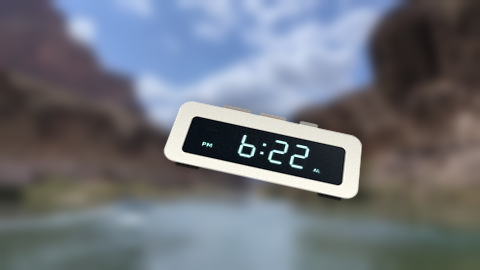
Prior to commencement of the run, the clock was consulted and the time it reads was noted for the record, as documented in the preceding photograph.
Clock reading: 6:22
